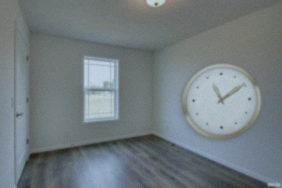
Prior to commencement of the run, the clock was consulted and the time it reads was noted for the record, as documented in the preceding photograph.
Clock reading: 11:09
